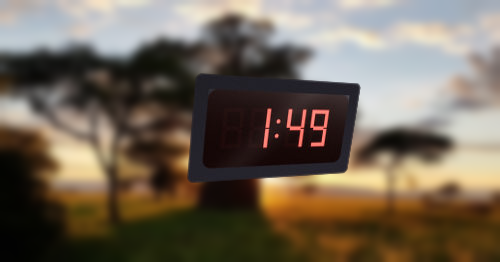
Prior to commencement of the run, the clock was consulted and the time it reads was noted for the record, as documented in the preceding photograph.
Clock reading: 1:49
